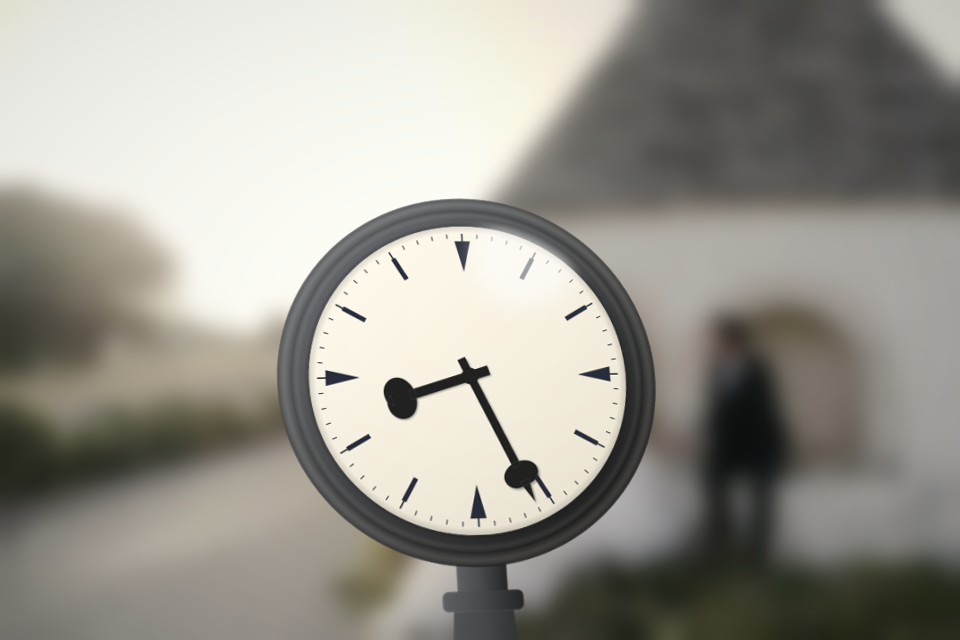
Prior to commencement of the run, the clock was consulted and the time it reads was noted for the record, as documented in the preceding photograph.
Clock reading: 8:26
